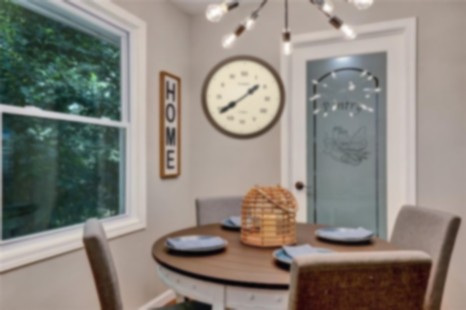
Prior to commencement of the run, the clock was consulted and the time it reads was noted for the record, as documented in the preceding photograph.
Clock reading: 1:39
